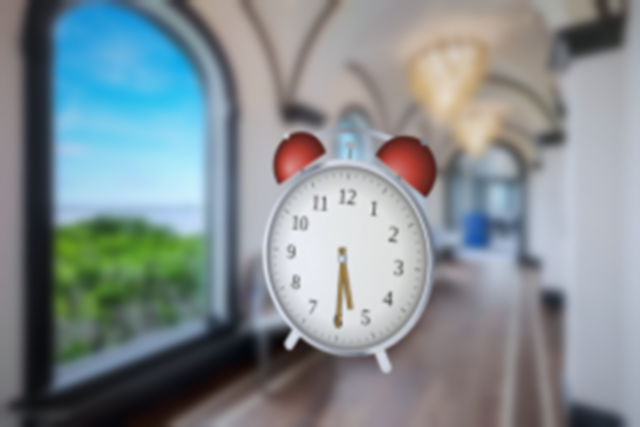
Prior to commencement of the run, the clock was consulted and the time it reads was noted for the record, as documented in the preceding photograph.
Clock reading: 5:30
